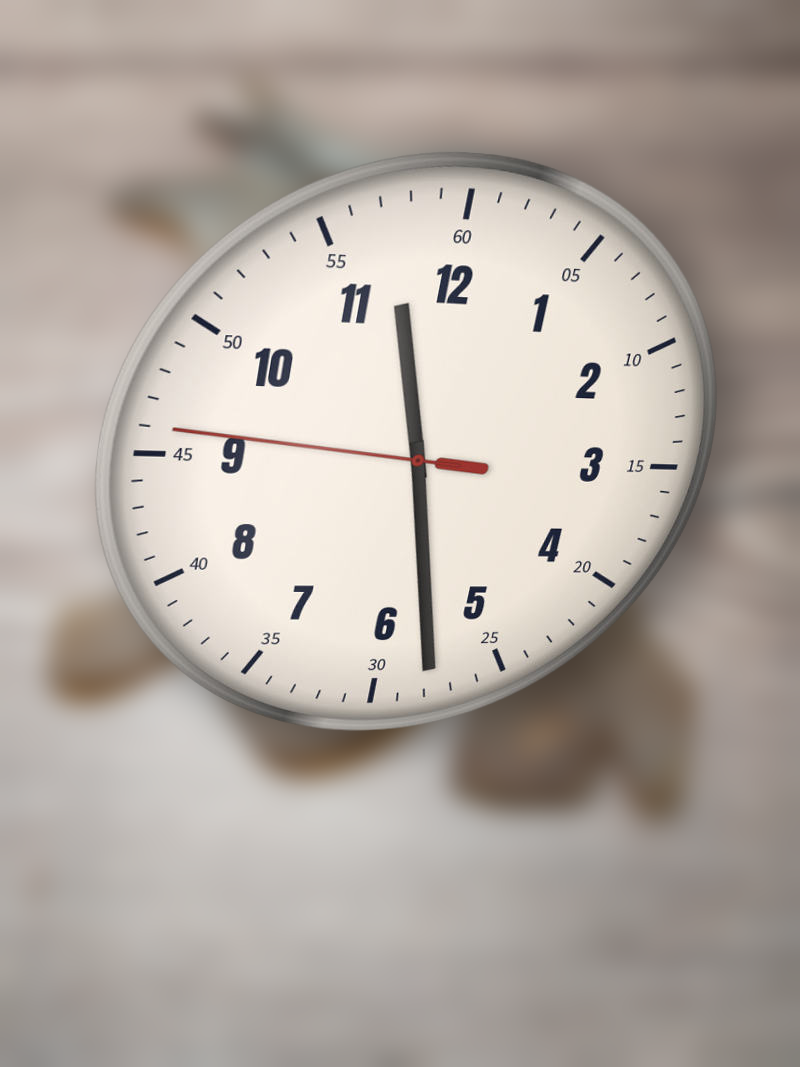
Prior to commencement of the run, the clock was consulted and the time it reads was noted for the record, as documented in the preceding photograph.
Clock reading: 11:27:46
